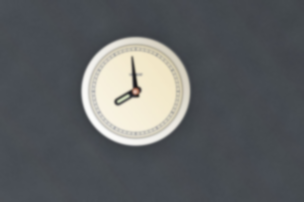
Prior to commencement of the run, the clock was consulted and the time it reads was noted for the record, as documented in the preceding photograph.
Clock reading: 7:59
